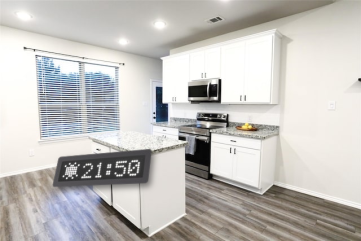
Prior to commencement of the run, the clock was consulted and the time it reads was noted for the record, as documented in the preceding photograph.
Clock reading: 21:50
